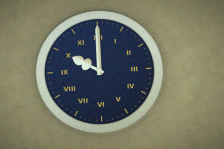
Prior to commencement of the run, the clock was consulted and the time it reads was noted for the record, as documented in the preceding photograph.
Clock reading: 10:00
